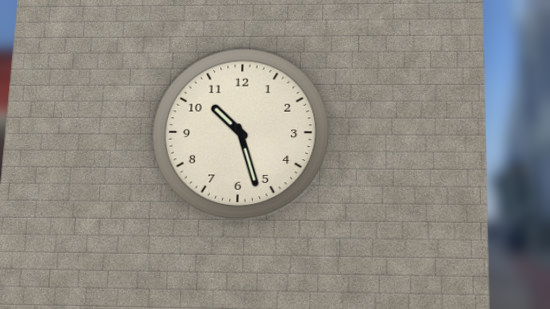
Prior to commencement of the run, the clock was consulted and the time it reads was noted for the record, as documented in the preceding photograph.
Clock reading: 10:27
